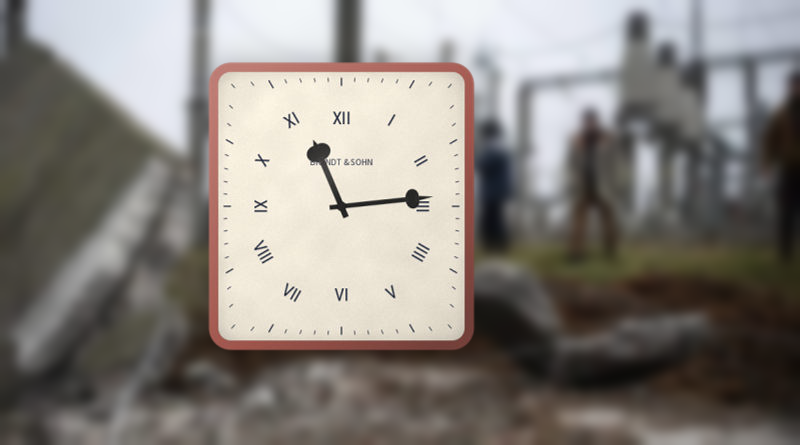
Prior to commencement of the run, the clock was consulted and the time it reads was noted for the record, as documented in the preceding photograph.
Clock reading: 11:14
